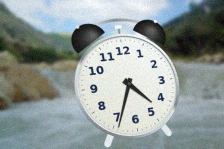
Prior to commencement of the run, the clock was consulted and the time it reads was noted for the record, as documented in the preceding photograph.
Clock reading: 4:34
